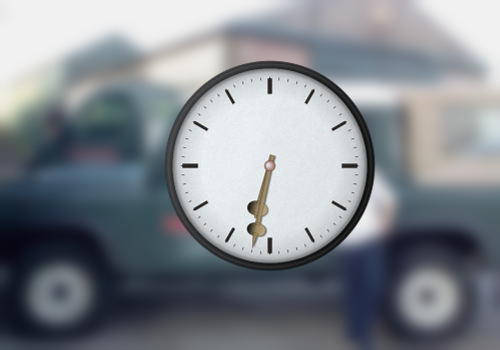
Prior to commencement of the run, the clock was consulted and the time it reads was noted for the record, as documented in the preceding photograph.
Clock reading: 6:32
